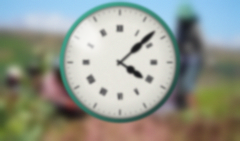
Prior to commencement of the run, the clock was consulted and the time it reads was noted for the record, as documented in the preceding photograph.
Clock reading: 4:08
